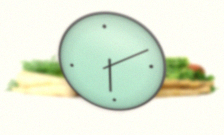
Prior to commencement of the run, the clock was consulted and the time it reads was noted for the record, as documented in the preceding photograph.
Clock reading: 6:11
